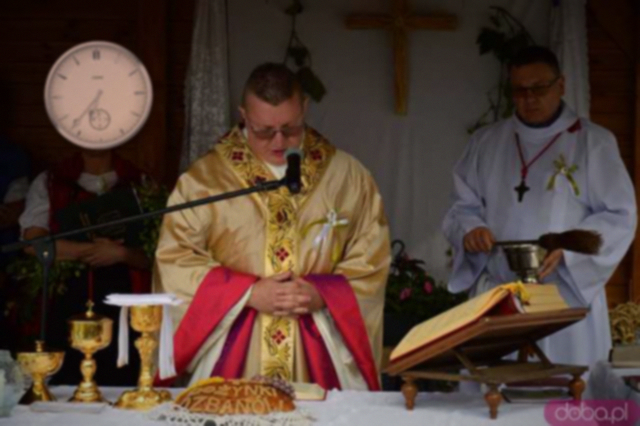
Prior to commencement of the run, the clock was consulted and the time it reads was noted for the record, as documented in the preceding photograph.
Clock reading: 6:37
